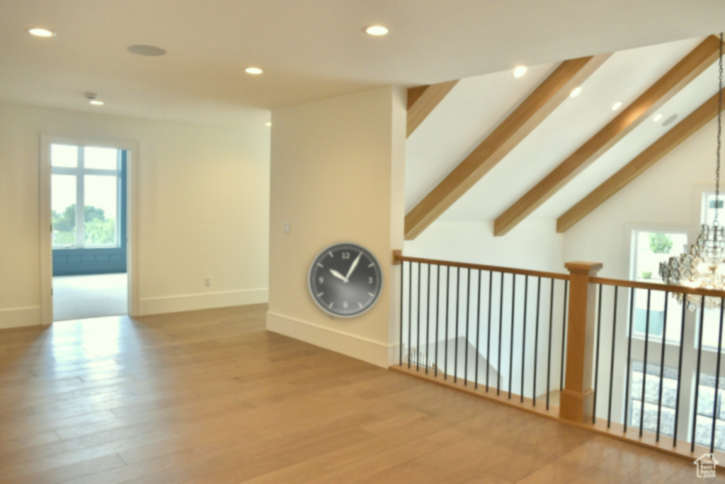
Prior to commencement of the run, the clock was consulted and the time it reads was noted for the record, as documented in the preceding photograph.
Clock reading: 10:05
